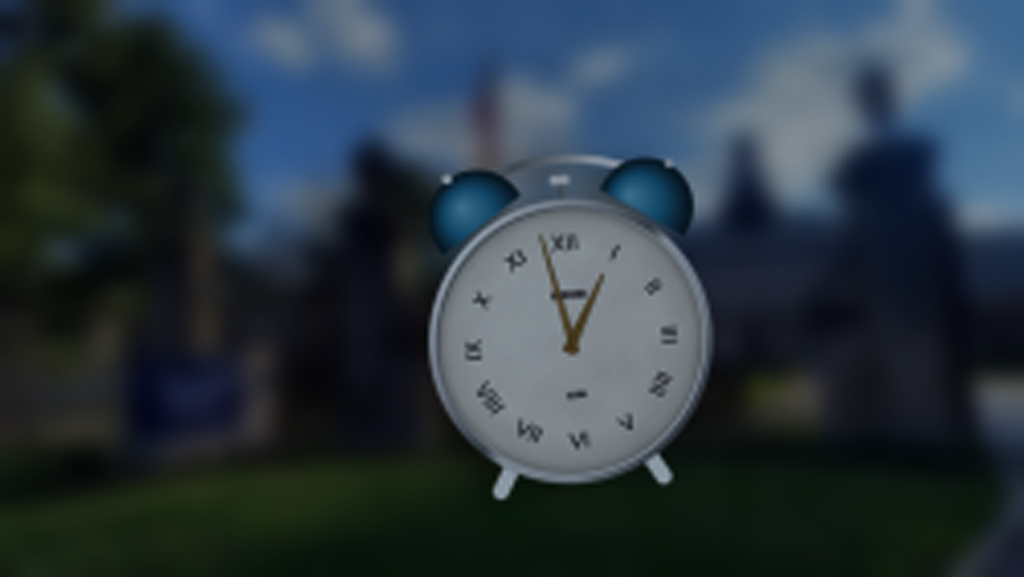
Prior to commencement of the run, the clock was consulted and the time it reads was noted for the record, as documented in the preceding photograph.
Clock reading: 12:58
